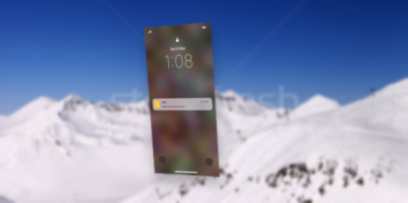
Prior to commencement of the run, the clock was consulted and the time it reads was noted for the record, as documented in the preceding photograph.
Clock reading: 1:08
